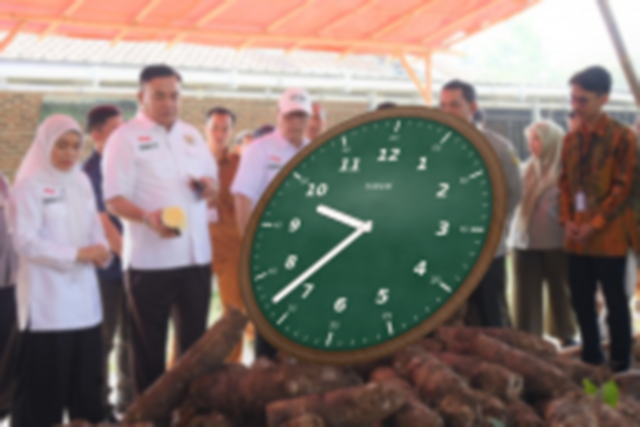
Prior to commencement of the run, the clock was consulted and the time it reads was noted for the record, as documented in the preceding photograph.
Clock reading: 9:37
